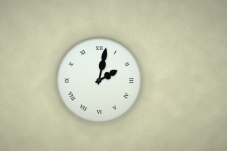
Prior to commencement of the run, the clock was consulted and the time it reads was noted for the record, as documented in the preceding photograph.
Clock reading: 2:02
